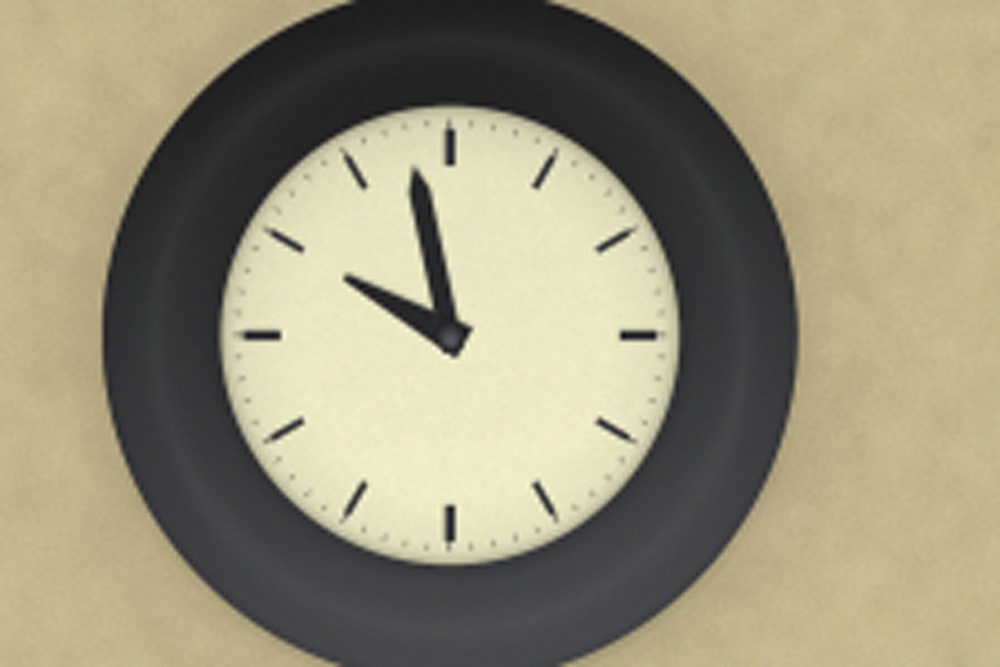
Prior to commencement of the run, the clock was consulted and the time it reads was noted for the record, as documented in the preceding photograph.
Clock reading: 9:58
